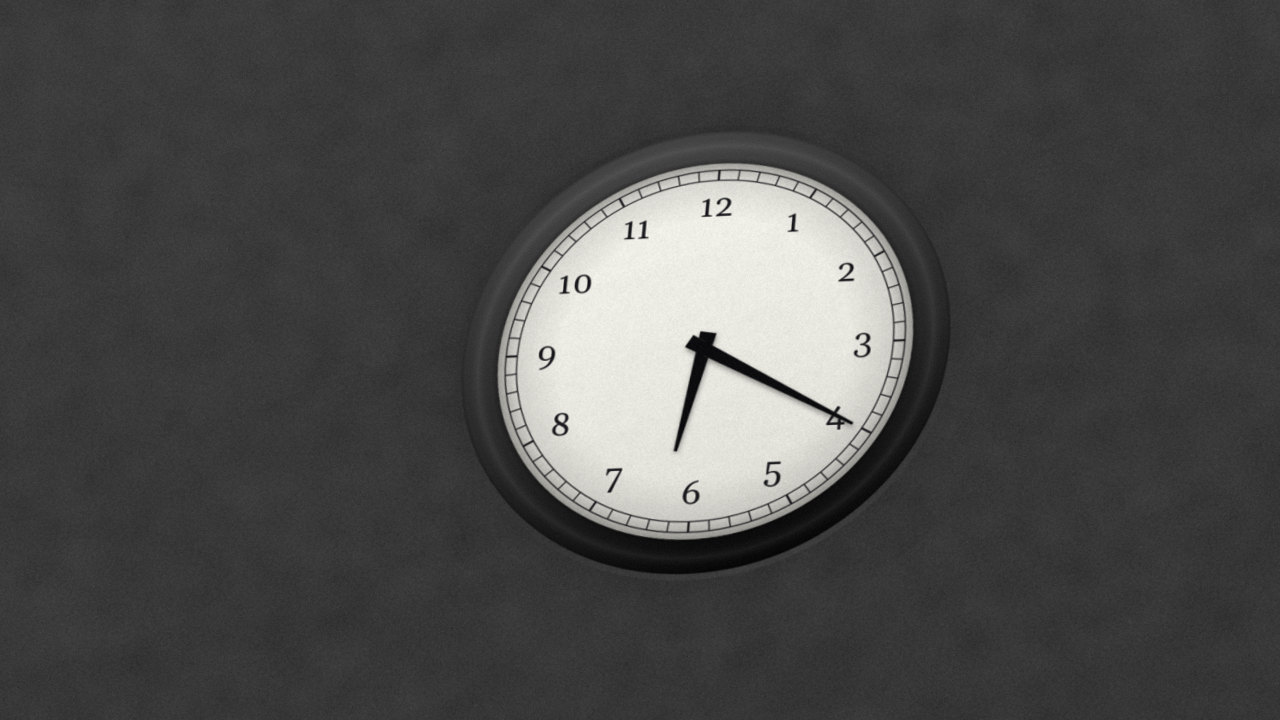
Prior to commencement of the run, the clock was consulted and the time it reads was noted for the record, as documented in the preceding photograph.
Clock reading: 6:20
